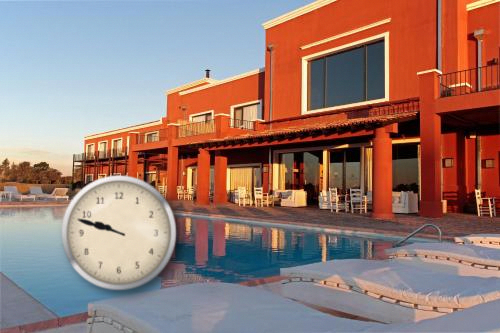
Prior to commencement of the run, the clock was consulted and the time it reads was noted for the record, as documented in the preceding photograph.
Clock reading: 9:48
